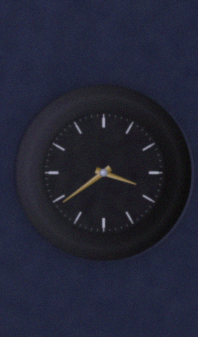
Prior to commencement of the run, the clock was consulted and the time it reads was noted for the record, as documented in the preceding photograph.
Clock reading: 3:39
